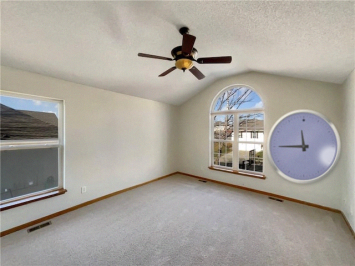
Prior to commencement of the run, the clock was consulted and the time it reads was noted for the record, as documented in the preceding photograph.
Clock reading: 11:45
